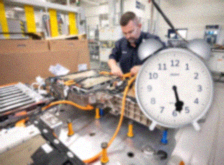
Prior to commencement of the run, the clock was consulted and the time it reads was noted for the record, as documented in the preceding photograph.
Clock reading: 5:28
